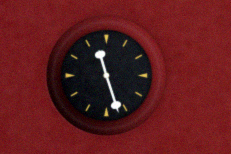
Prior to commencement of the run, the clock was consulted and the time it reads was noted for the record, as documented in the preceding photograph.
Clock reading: 11:27
